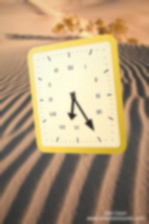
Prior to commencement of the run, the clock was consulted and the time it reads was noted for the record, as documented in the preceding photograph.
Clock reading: 6:25
